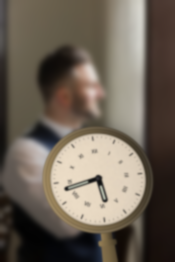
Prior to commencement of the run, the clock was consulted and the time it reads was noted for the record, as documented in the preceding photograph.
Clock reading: 5:43
